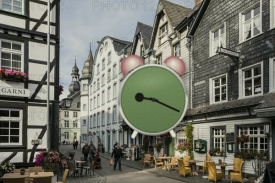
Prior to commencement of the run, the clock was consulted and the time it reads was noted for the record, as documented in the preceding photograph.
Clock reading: 9:19
